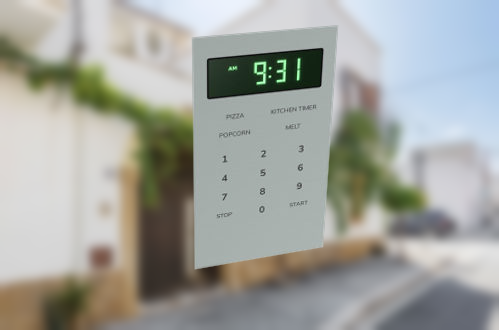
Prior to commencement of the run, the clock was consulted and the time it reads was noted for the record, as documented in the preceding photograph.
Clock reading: 9:31
